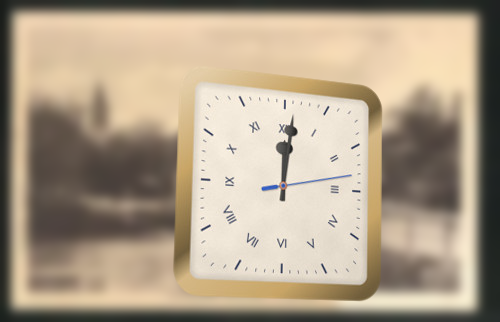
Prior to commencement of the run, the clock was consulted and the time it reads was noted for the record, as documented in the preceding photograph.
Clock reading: 12:01:13
